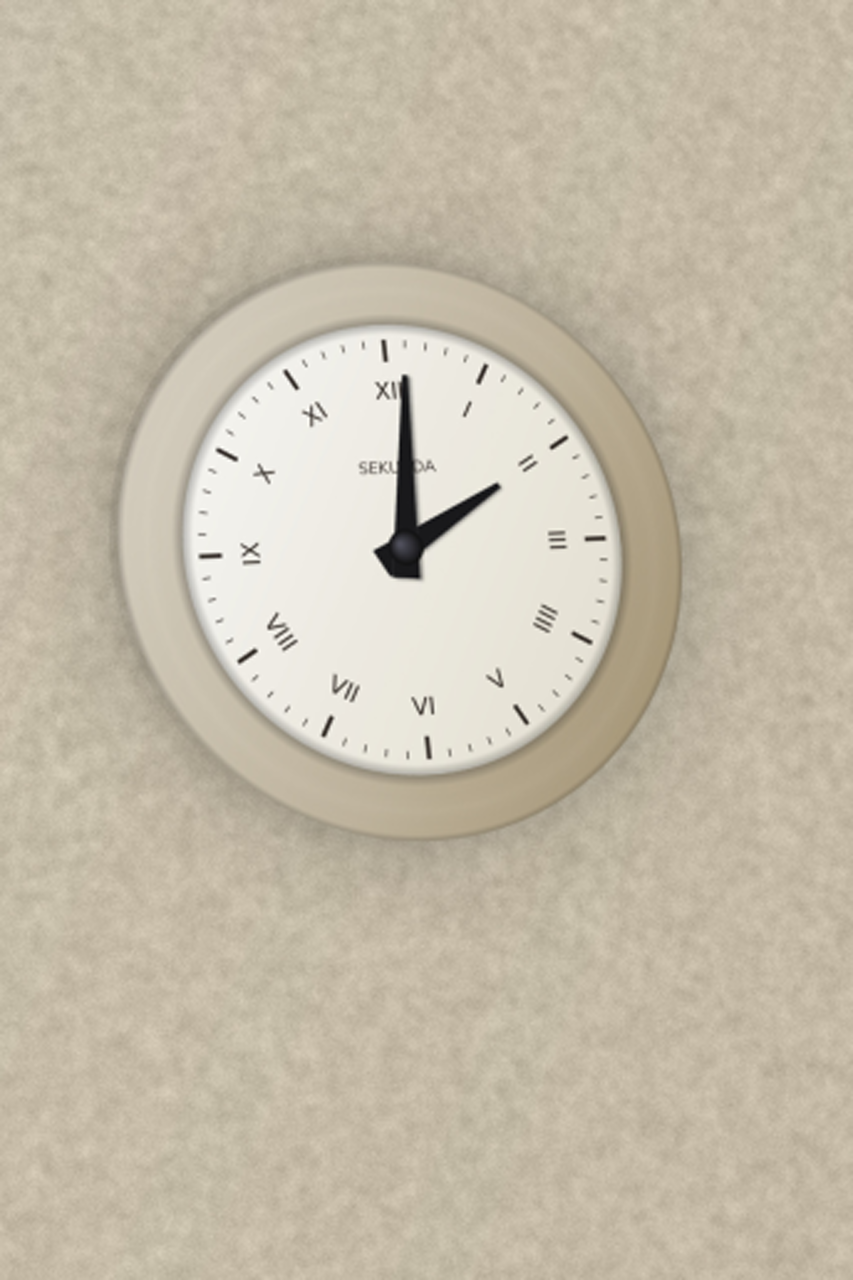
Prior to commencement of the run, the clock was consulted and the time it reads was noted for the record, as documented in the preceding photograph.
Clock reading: 2:01
